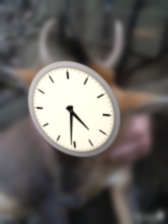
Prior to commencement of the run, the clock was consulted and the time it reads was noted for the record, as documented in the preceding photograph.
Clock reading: 4:31
